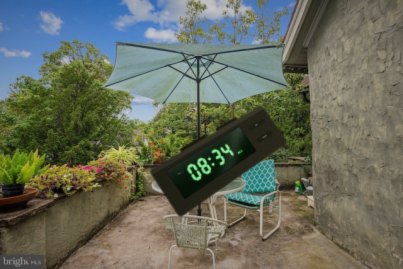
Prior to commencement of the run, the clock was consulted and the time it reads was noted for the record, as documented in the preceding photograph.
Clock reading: 8:34
